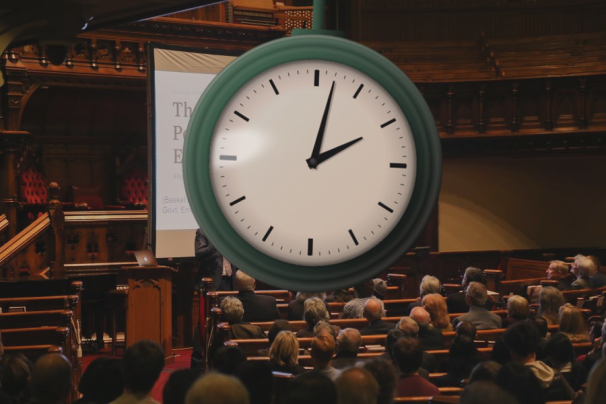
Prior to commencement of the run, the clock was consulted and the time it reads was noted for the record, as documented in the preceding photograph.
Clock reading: 2:02
